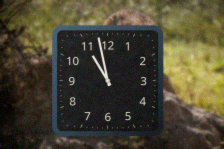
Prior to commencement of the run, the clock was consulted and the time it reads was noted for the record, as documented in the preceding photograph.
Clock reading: 10:58
